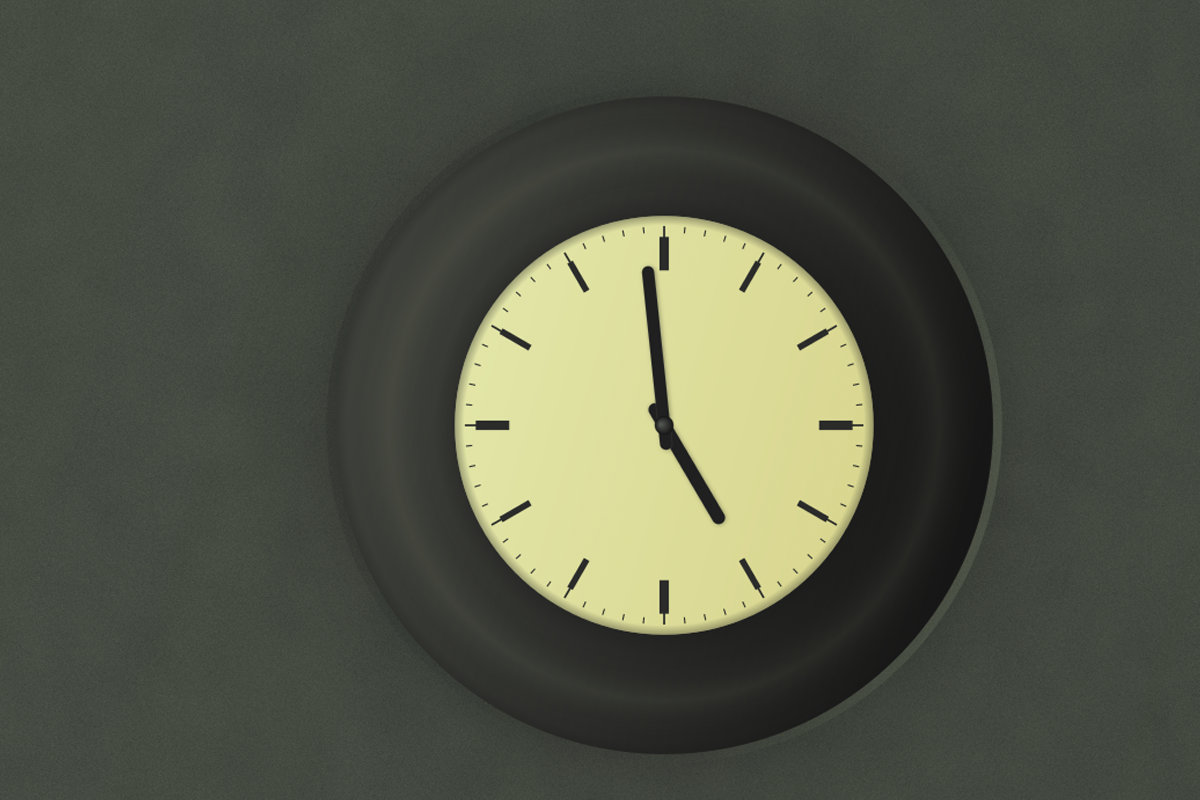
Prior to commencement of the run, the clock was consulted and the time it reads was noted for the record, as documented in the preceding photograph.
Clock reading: 4:59
